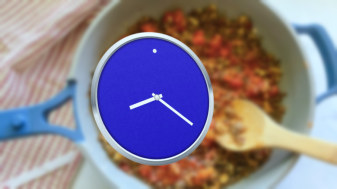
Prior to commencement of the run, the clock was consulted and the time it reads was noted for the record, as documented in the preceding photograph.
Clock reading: 8:21
